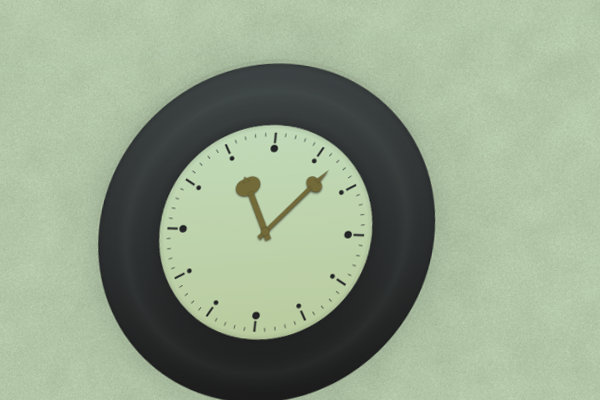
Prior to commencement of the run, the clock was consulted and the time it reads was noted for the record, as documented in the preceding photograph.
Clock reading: 11:07
